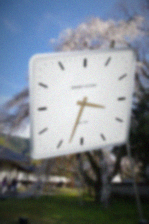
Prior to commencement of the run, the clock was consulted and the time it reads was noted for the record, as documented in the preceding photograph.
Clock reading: 3:33
